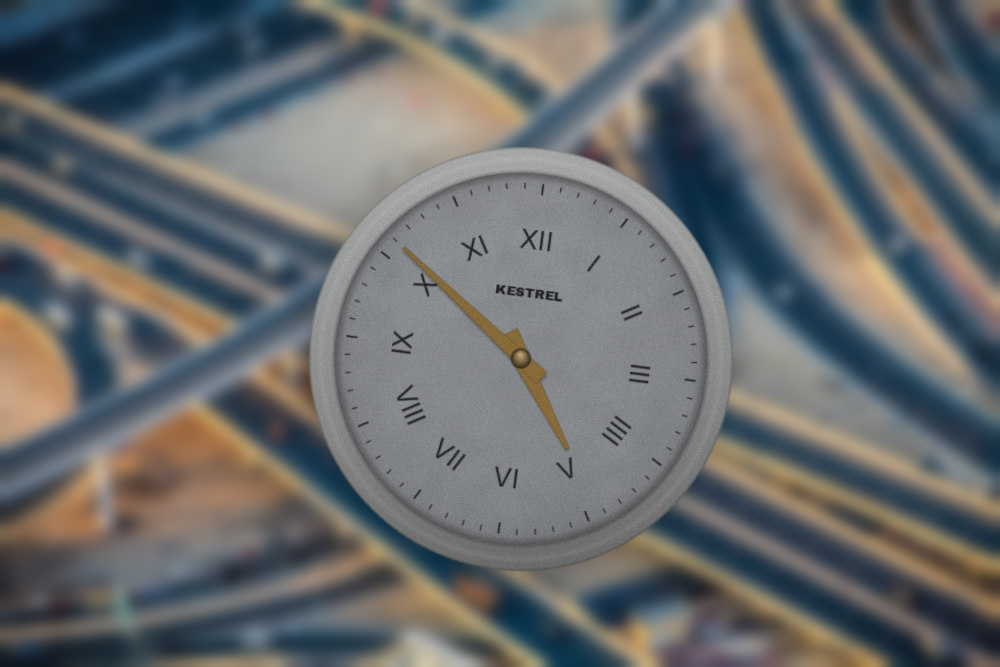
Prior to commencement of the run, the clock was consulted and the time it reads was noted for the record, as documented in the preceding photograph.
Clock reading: 4:51
